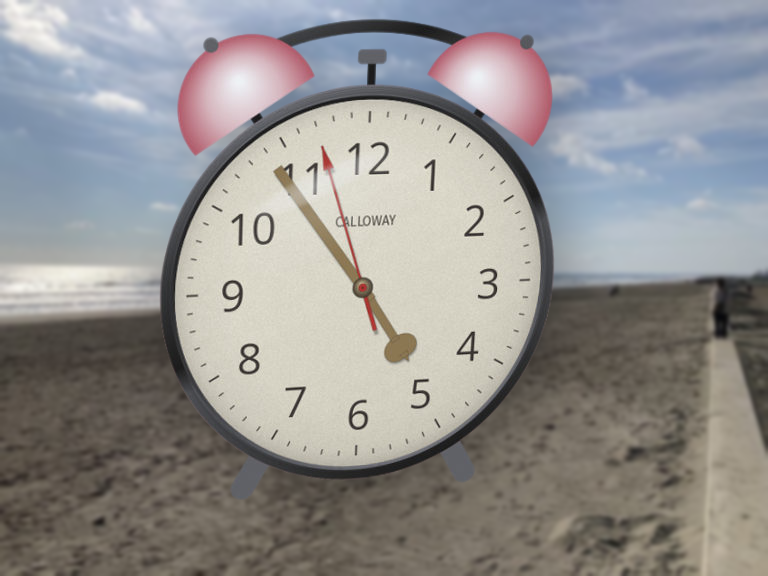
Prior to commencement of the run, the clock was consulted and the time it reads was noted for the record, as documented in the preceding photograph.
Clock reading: 4:53:57
